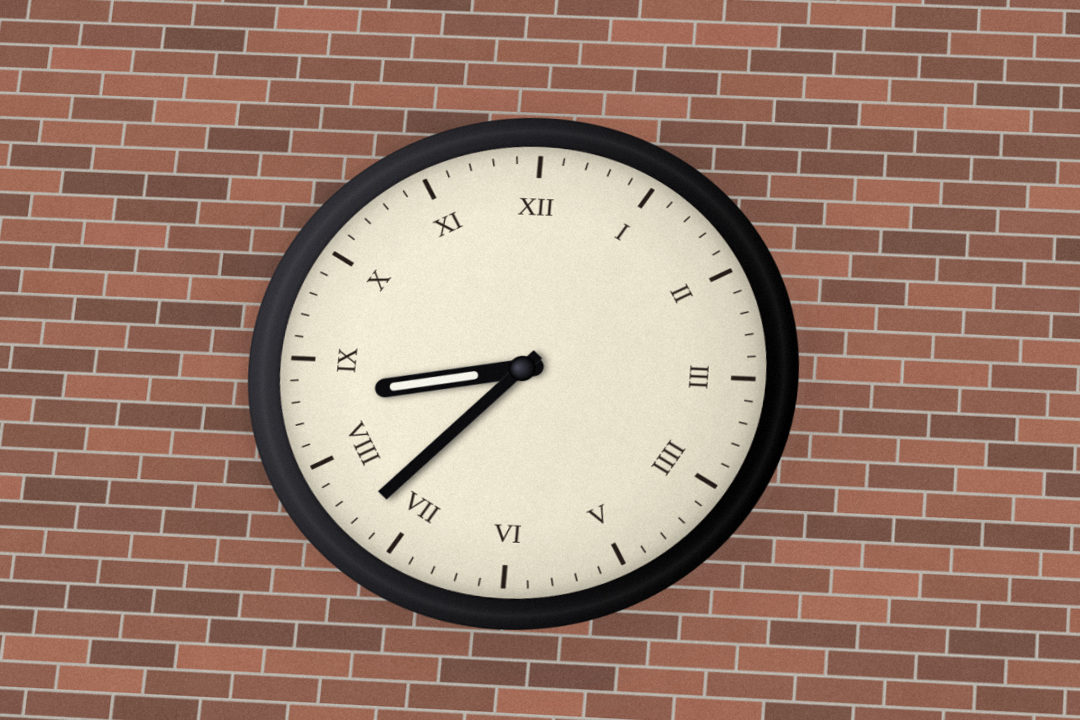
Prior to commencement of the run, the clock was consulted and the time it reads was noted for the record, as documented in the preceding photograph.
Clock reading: 8:37
